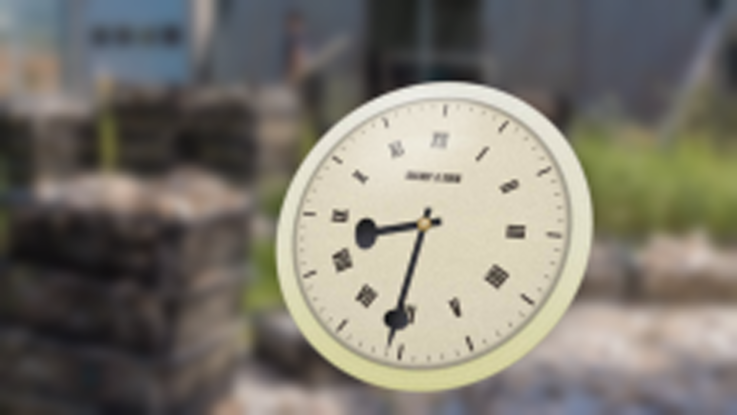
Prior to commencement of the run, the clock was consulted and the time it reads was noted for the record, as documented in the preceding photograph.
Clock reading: 8:31
